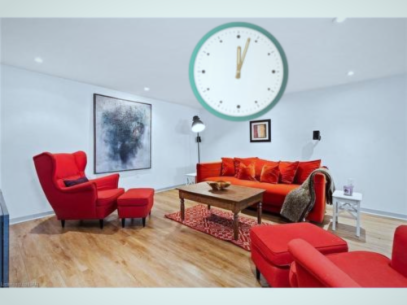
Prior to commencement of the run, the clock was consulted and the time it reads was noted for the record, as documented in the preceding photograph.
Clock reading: 12:03
